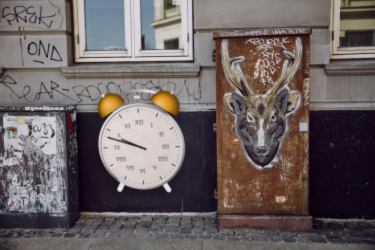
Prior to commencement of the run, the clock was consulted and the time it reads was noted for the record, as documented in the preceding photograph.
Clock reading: 9:48
